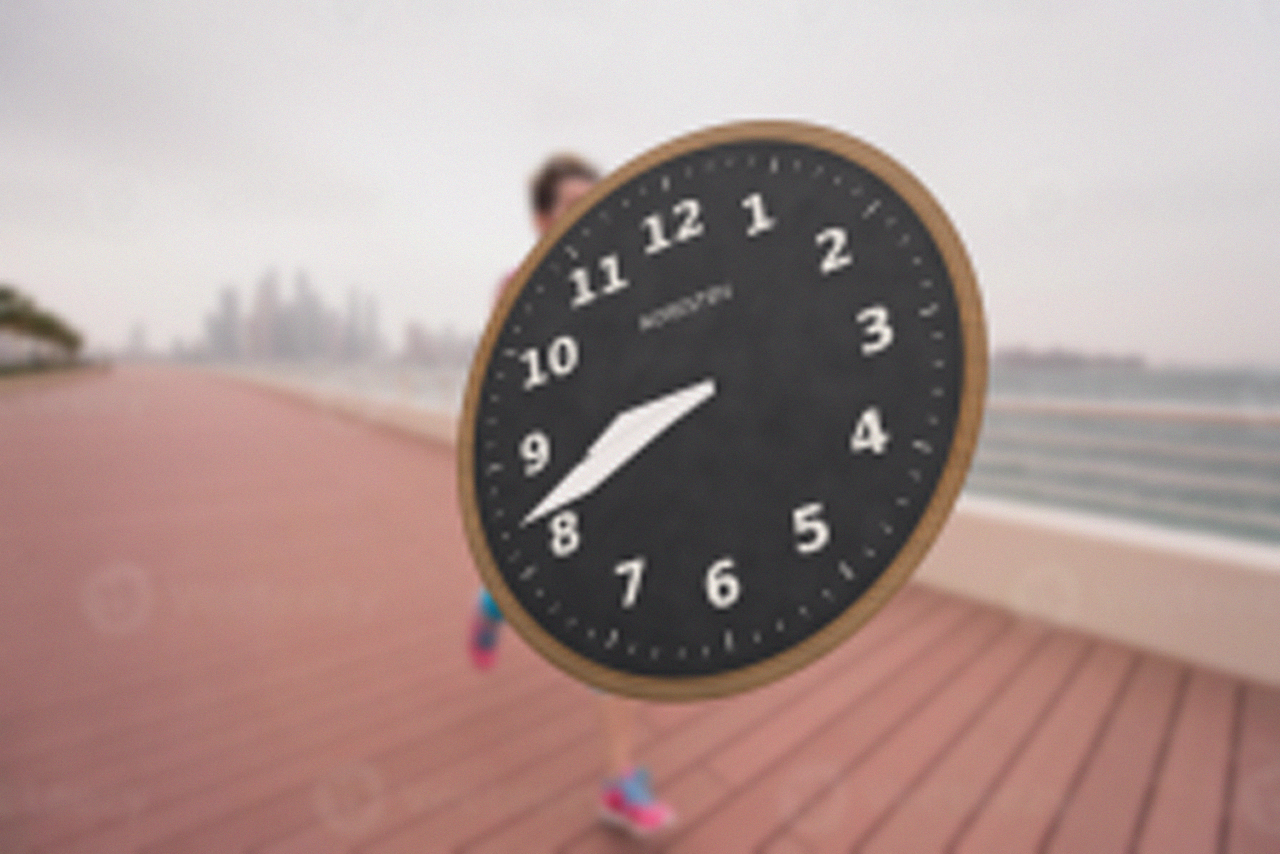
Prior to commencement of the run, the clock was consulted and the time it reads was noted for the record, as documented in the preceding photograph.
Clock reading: 8:42
